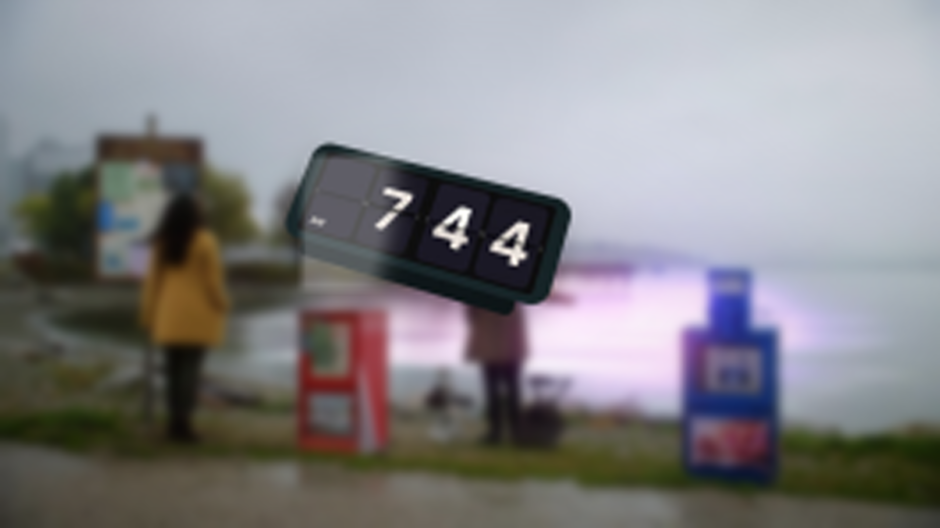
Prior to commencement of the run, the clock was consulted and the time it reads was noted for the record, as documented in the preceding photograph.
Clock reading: 7:44
